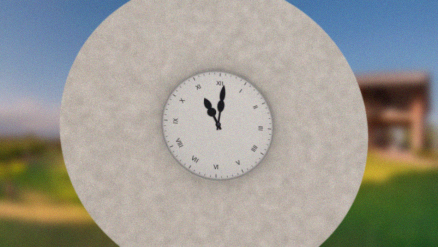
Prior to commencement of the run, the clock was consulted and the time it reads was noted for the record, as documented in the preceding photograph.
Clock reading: 11:01
